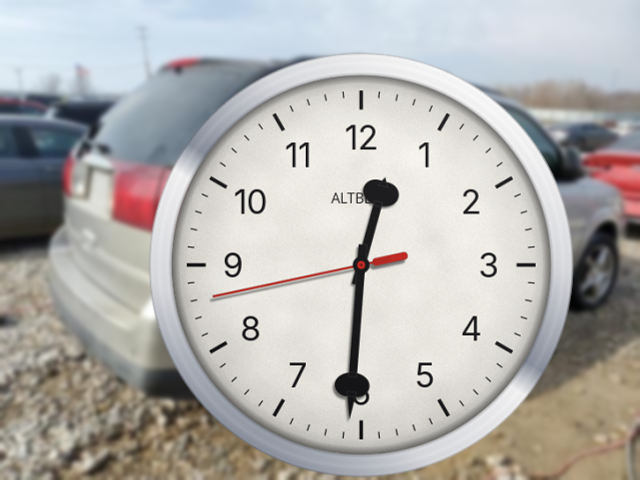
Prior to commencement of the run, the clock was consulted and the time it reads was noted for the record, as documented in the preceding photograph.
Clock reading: 12:30:43
